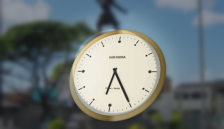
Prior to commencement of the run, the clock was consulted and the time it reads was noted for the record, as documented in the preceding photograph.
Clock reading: 6:25
